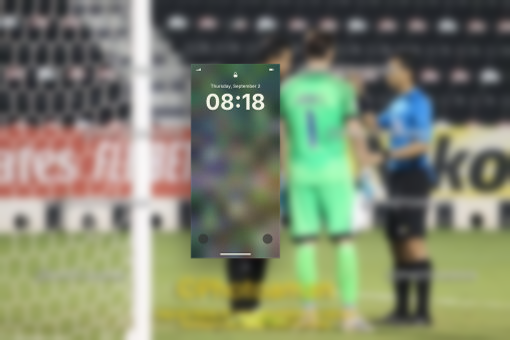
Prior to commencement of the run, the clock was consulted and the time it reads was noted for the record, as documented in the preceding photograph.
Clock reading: 8:18
